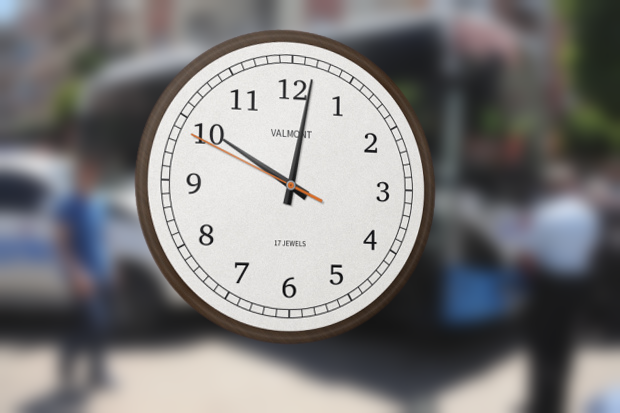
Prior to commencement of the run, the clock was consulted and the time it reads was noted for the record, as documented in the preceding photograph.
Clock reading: 10:01:49
